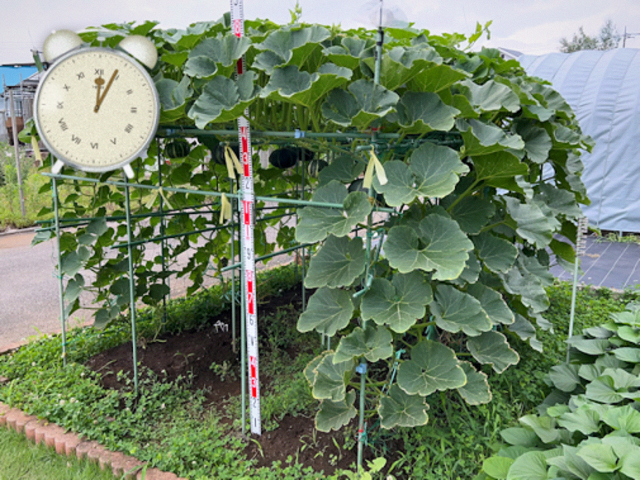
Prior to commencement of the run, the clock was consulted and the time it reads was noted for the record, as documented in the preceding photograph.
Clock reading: 12:04
